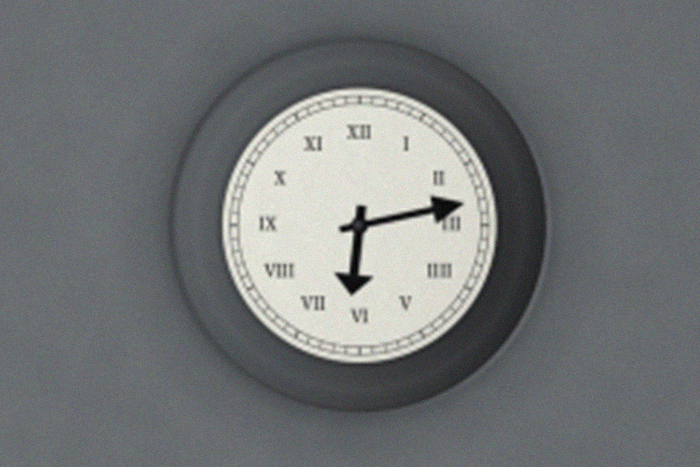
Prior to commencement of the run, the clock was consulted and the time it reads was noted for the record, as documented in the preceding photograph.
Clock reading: 6:13
